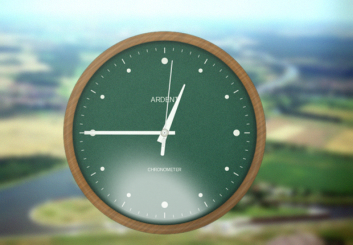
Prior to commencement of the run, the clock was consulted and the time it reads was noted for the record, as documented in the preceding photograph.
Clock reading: 12:45:01
